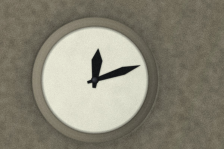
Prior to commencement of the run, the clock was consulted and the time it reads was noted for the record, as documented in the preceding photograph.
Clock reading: 12:12
